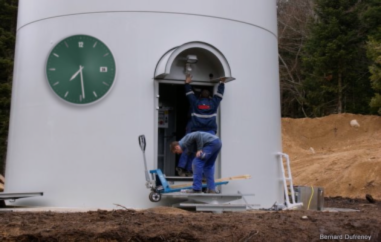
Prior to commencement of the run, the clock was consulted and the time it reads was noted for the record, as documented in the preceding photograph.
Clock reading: 7:29
